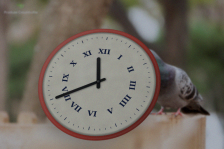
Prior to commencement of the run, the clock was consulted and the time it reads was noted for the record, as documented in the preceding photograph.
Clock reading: 11:40
